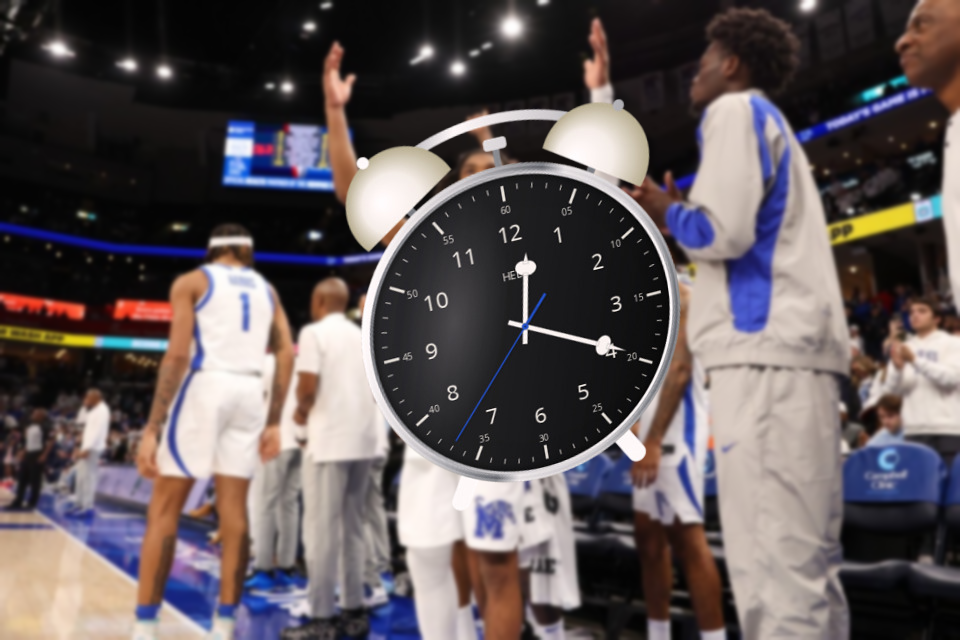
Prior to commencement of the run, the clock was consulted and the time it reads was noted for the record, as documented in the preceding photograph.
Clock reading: 12:19:37
